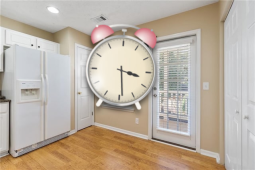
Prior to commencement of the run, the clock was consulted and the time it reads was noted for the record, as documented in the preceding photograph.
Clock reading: 3:29
